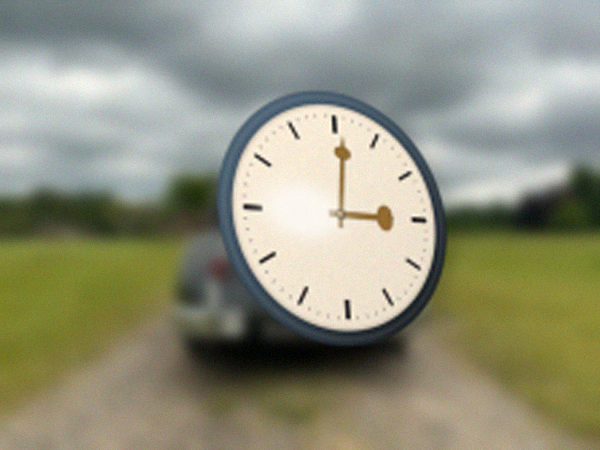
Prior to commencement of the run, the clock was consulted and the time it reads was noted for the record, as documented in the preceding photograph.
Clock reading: 3:01
